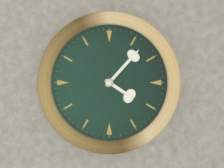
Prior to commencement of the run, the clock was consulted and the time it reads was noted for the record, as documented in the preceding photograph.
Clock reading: 4:07
